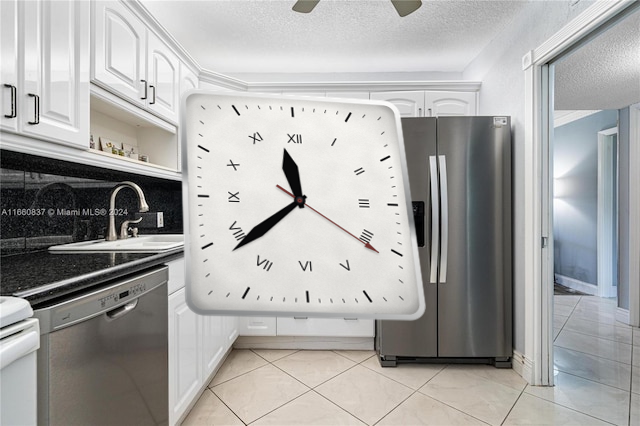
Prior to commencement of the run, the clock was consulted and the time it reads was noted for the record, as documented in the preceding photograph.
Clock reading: 11:38:21
